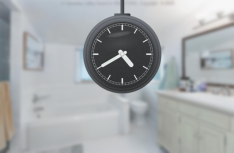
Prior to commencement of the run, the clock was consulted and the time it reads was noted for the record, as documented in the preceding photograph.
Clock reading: 4:40
